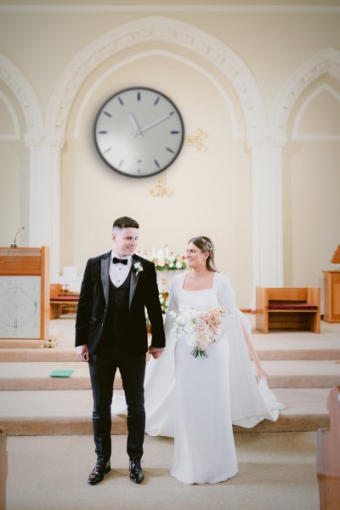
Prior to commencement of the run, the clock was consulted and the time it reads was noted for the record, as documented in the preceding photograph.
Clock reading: 11:10
